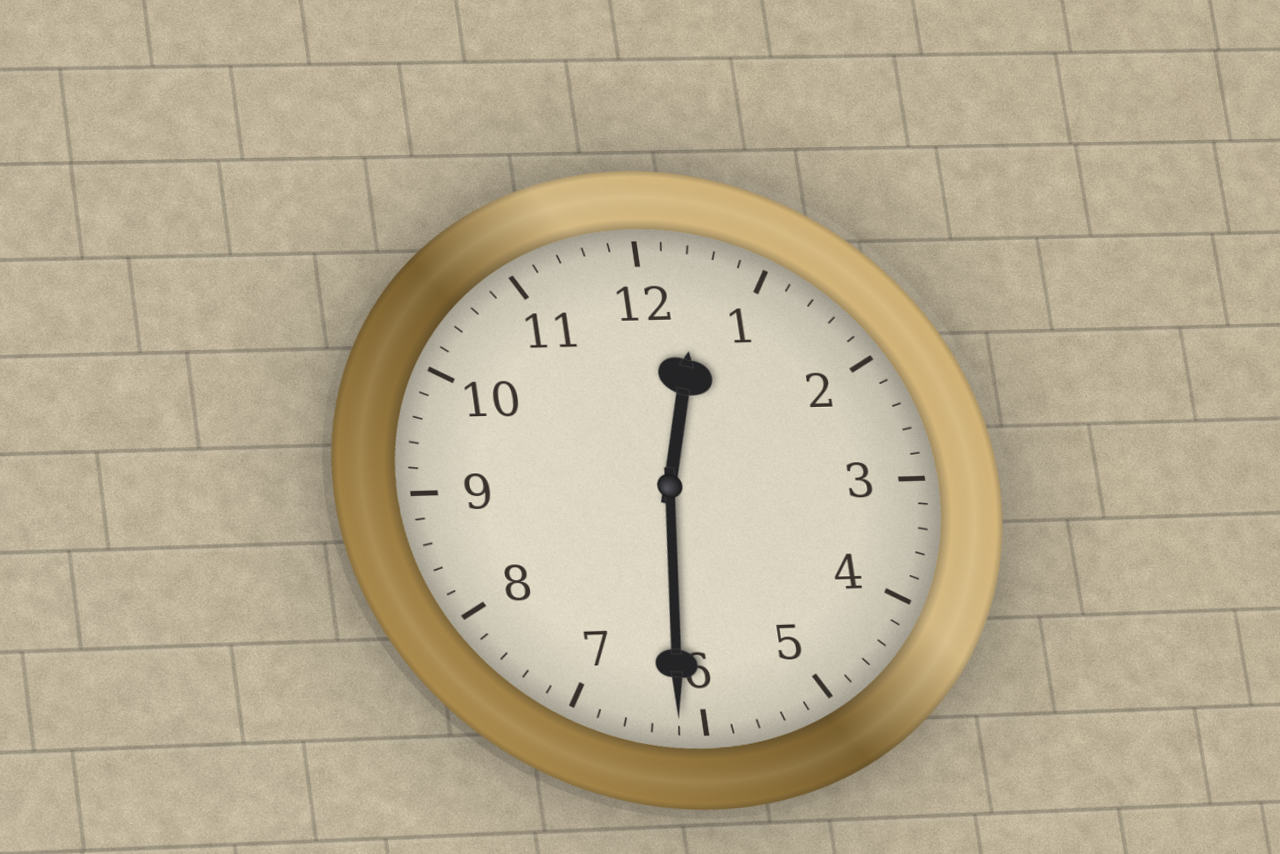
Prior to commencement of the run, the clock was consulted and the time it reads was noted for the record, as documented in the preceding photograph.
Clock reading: 12:31
